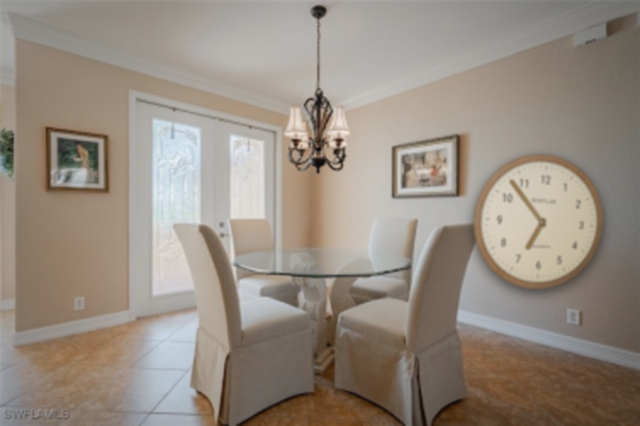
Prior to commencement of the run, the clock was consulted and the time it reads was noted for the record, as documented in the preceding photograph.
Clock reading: 6:53
